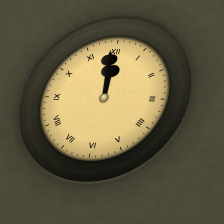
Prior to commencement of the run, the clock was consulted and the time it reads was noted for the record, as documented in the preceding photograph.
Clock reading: 11:59
